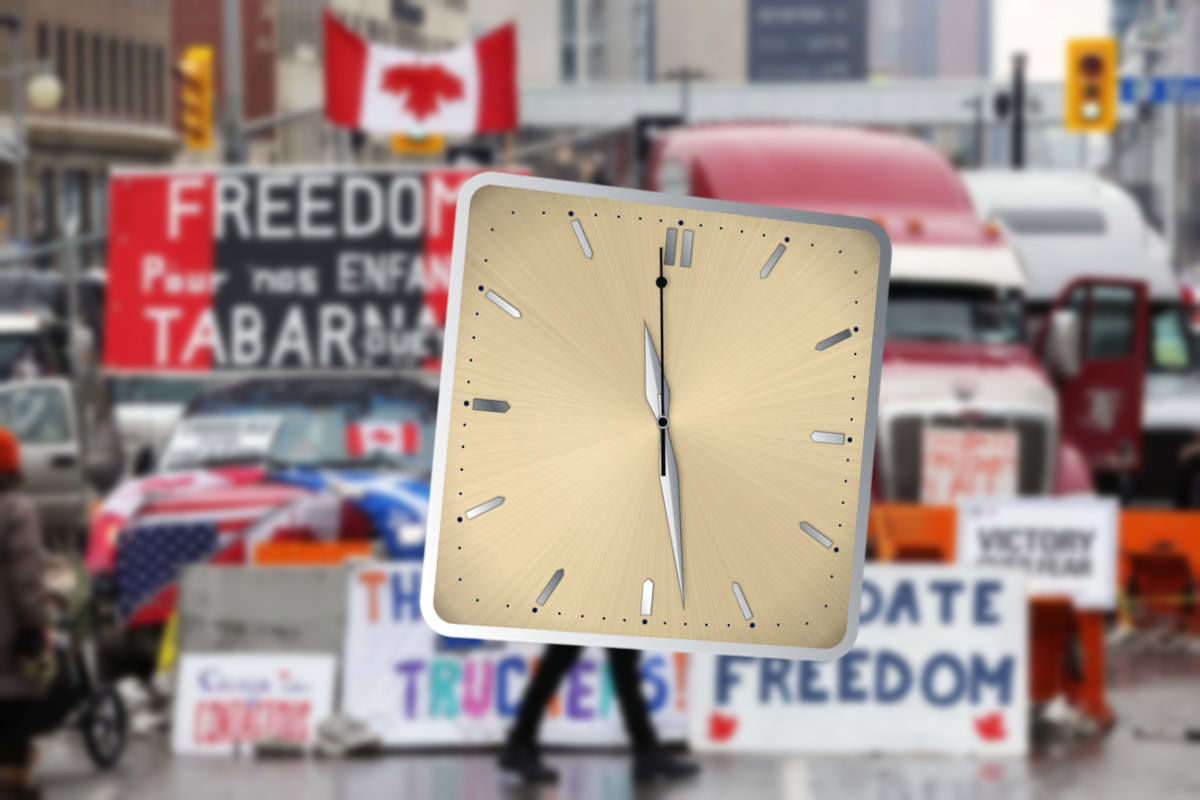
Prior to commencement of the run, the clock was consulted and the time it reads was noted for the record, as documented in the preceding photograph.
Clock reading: 11:27:59
